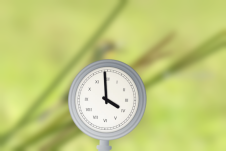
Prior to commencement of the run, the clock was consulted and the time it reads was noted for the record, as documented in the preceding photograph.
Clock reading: 3:59
